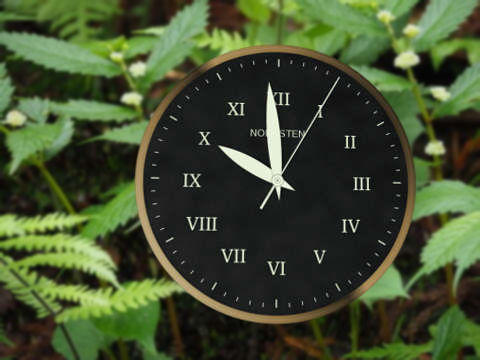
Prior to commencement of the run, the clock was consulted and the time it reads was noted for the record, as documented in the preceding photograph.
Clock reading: 9:59:05
